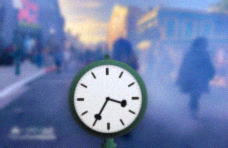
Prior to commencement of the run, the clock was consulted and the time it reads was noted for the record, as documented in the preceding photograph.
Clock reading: 3:35
